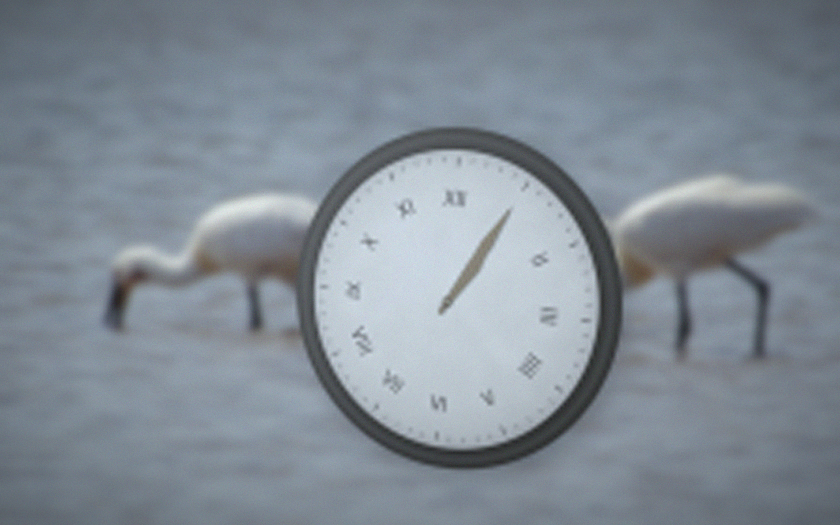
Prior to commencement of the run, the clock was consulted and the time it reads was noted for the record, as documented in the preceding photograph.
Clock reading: 1:05
